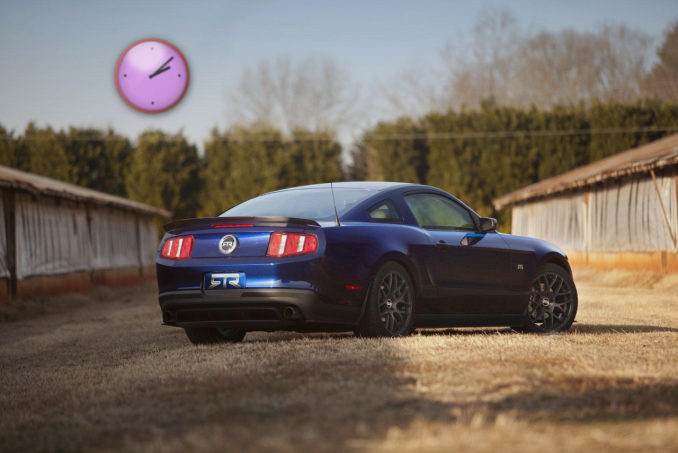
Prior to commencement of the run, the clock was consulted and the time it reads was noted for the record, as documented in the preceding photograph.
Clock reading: 2:08
